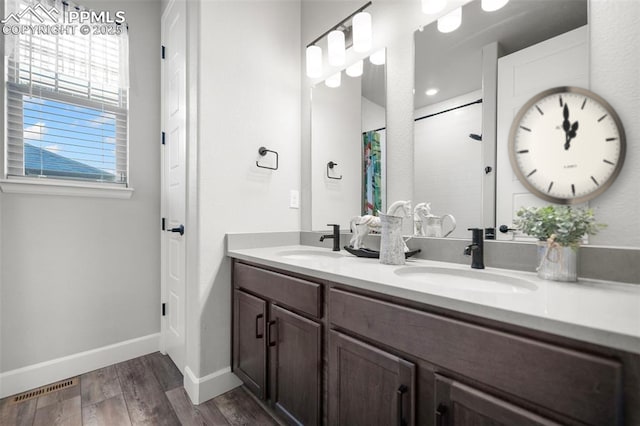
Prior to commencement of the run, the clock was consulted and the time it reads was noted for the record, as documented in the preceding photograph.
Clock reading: 1:01
